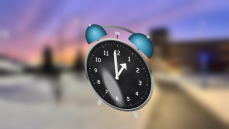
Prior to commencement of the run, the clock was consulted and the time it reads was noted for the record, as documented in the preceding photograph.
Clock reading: 12:59
